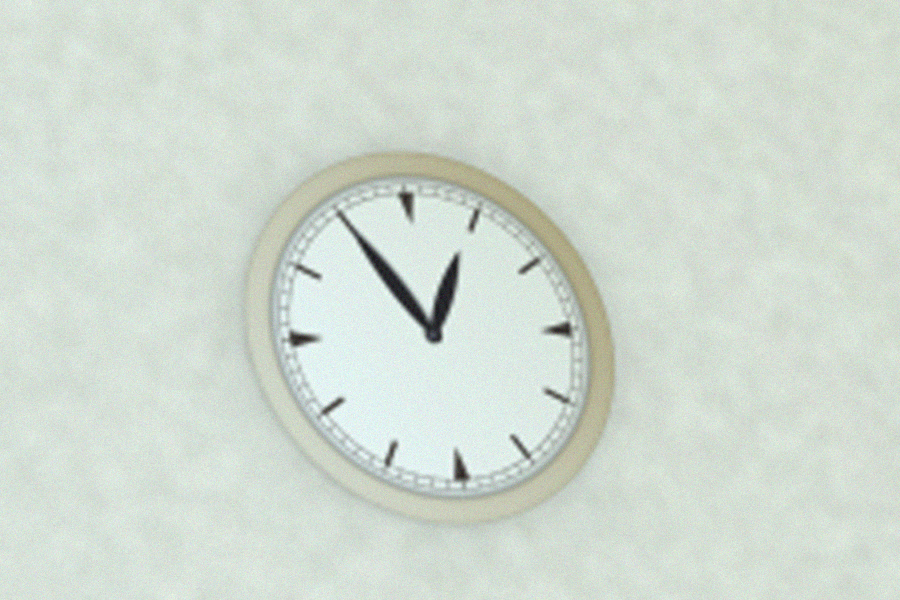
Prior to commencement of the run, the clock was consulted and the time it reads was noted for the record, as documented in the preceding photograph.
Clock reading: 12:55
